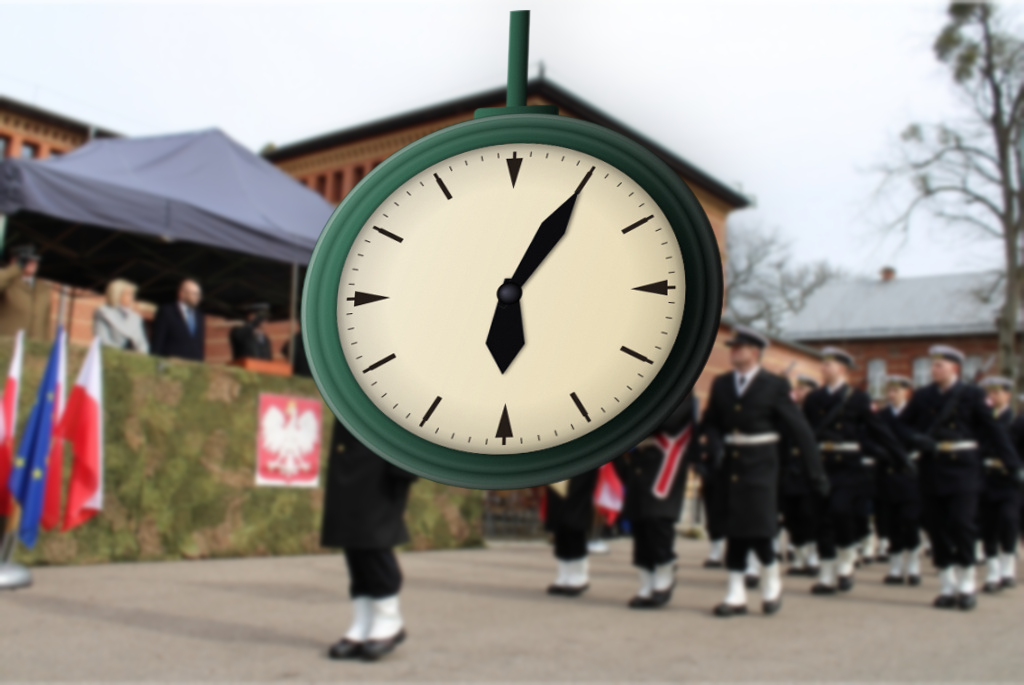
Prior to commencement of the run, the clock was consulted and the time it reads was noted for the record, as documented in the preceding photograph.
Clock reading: 6:05
